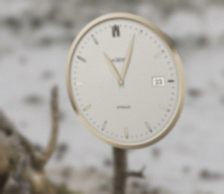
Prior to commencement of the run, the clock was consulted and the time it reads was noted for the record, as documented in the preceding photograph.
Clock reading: 11:04
